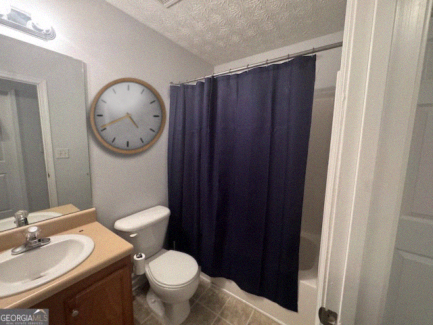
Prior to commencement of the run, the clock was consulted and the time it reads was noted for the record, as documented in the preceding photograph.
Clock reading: 4:41
